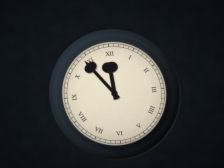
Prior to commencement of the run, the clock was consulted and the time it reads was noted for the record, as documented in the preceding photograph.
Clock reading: 11:54
